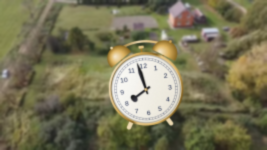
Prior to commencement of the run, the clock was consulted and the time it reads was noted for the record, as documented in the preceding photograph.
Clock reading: 7:58
